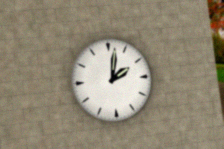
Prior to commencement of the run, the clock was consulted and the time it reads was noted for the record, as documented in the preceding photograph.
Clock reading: 2:02
